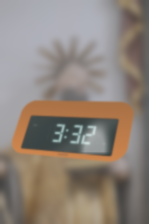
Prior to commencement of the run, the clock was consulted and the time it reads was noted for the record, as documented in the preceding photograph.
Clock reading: 3:32
